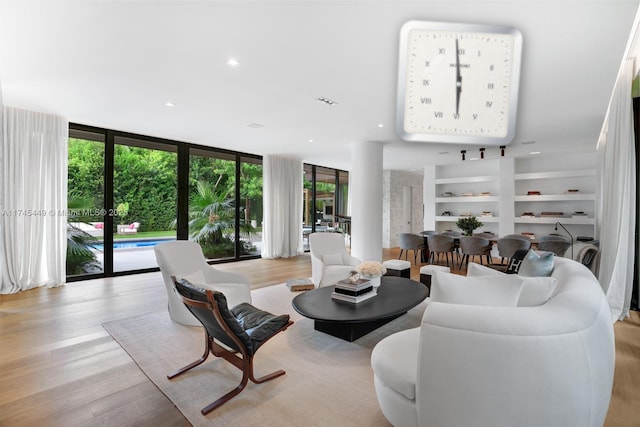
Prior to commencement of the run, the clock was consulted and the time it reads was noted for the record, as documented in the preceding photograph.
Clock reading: 5:59
